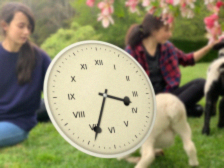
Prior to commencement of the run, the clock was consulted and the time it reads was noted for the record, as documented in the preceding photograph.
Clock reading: 3:34
